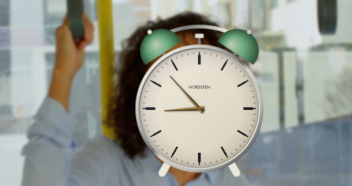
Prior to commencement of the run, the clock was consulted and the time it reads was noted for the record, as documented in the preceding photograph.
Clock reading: 8:53
